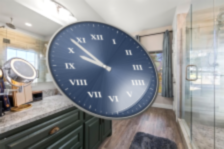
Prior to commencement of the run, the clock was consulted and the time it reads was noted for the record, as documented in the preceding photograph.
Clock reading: 9:53
